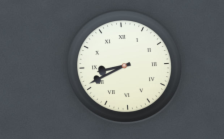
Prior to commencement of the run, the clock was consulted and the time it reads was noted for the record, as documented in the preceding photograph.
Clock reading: 8:41
